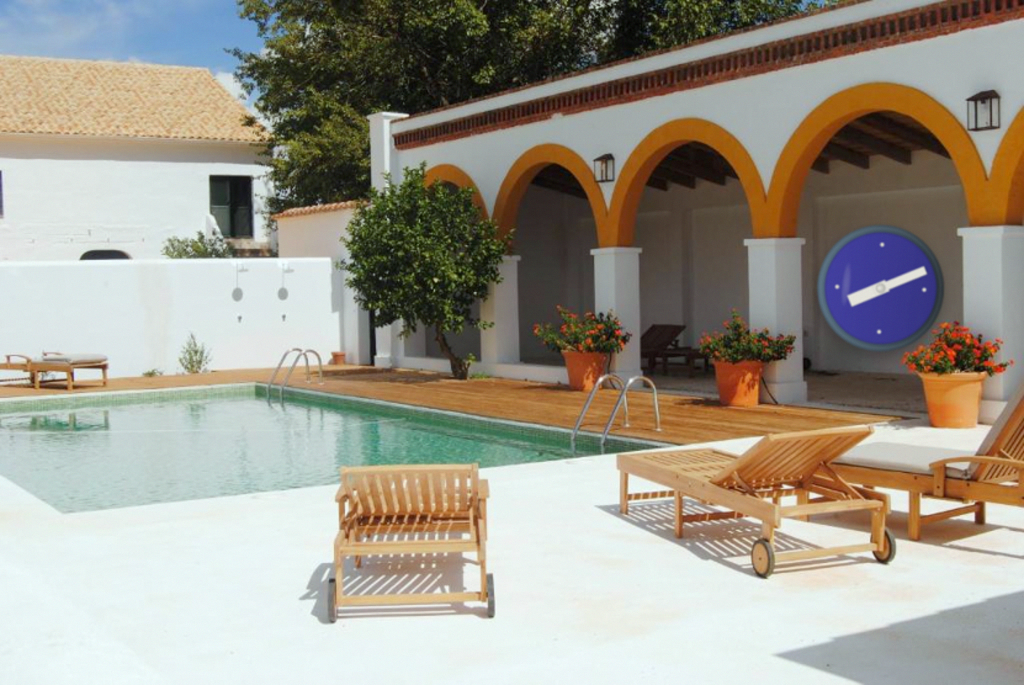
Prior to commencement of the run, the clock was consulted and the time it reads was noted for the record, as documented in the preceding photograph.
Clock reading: 8:11
